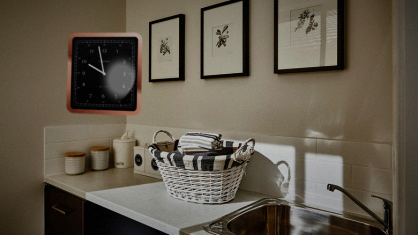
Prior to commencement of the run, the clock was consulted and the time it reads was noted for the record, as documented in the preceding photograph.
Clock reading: 9:58
